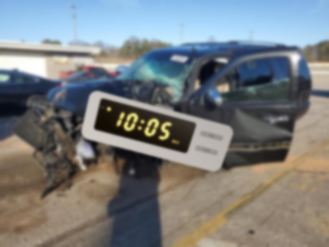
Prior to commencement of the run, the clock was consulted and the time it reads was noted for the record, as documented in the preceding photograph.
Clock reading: 10:05
